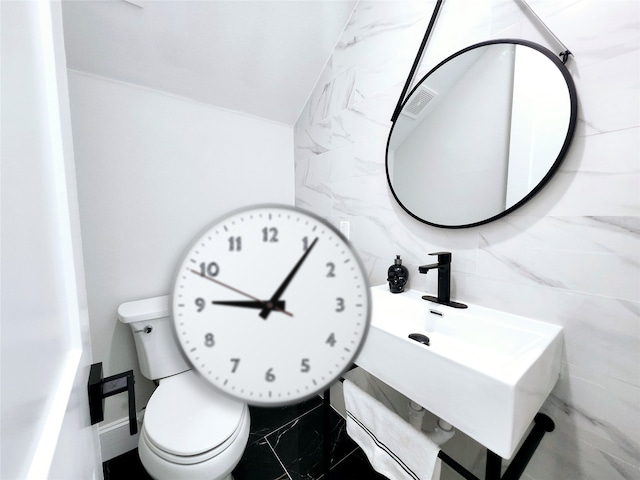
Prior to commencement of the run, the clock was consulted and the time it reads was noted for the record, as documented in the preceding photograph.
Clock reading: 9:05:49
